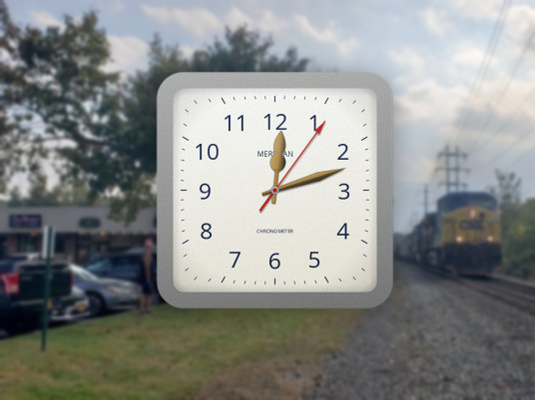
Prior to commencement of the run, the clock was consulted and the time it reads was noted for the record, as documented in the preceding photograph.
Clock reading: 12:12:06
